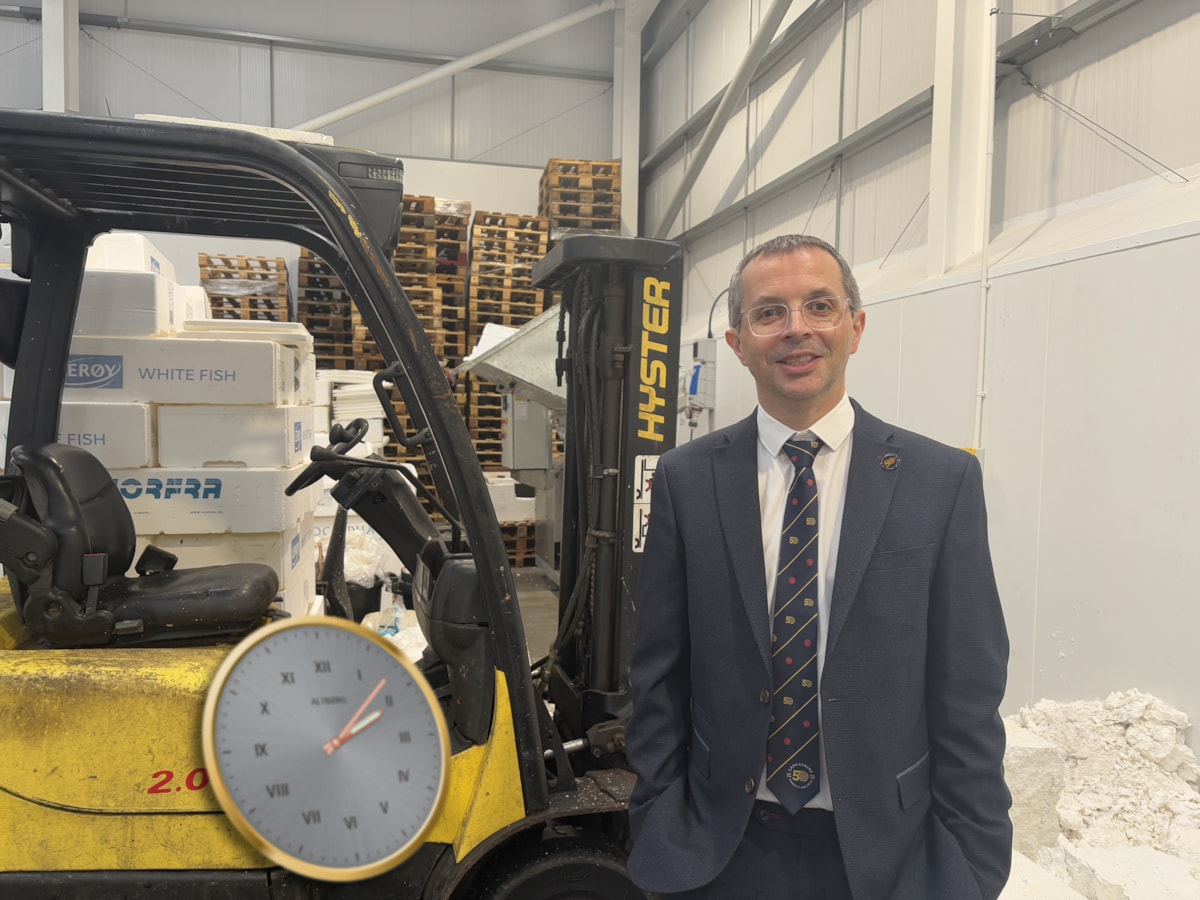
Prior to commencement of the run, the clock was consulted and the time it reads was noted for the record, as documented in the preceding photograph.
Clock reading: 2:08
